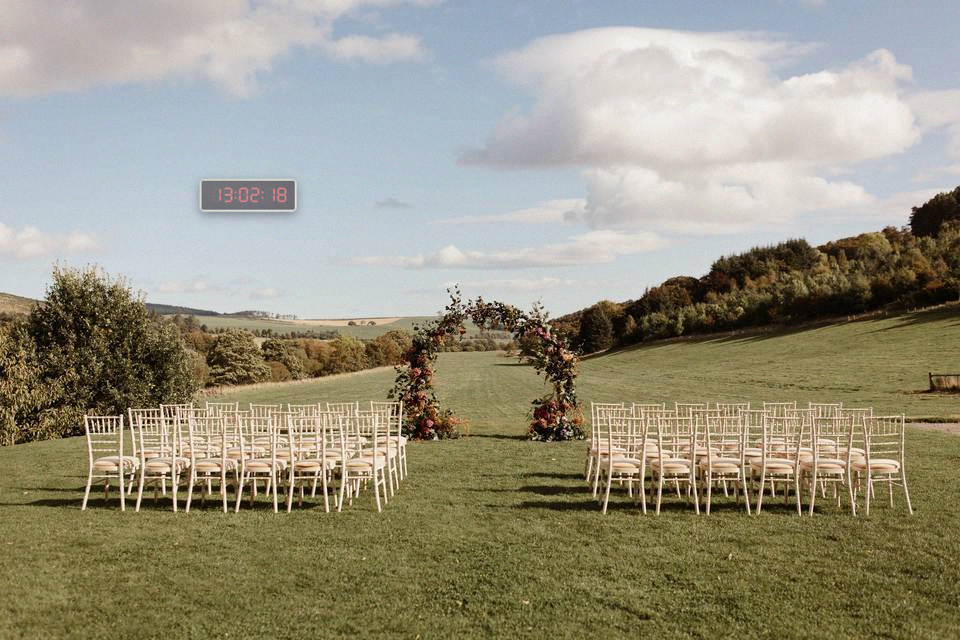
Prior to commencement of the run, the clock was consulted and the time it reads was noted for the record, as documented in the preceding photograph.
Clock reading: 13:02:18
